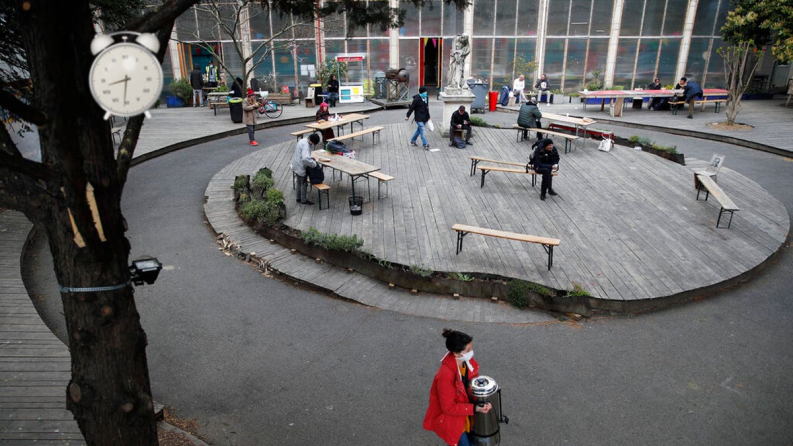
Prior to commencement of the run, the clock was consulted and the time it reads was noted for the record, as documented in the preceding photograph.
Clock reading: 8:31
